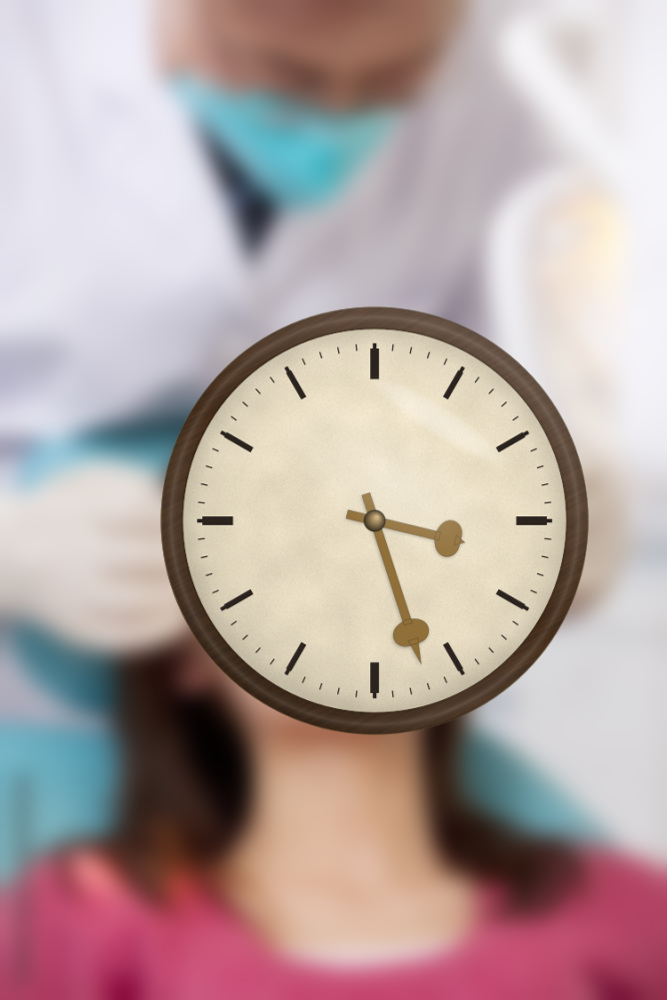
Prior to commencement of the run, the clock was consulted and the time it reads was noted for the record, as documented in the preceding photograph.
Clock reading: 3:27
